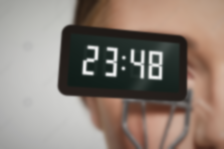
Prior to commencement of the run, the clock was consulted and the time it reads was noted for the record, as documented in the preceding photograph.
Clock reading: 23:48
